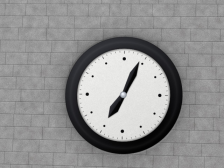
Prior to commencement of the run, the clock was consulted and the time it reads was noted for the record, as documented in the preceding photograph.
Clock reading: 7:04
